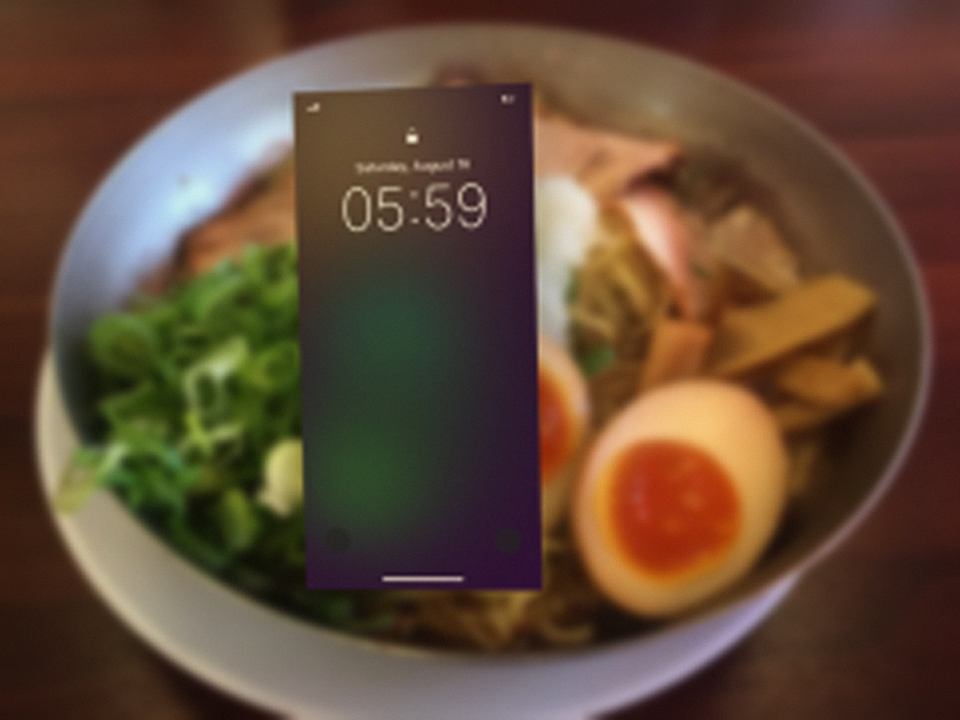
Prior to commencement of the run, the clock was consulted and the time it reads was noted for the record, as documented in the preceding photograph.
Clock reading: 5:59
